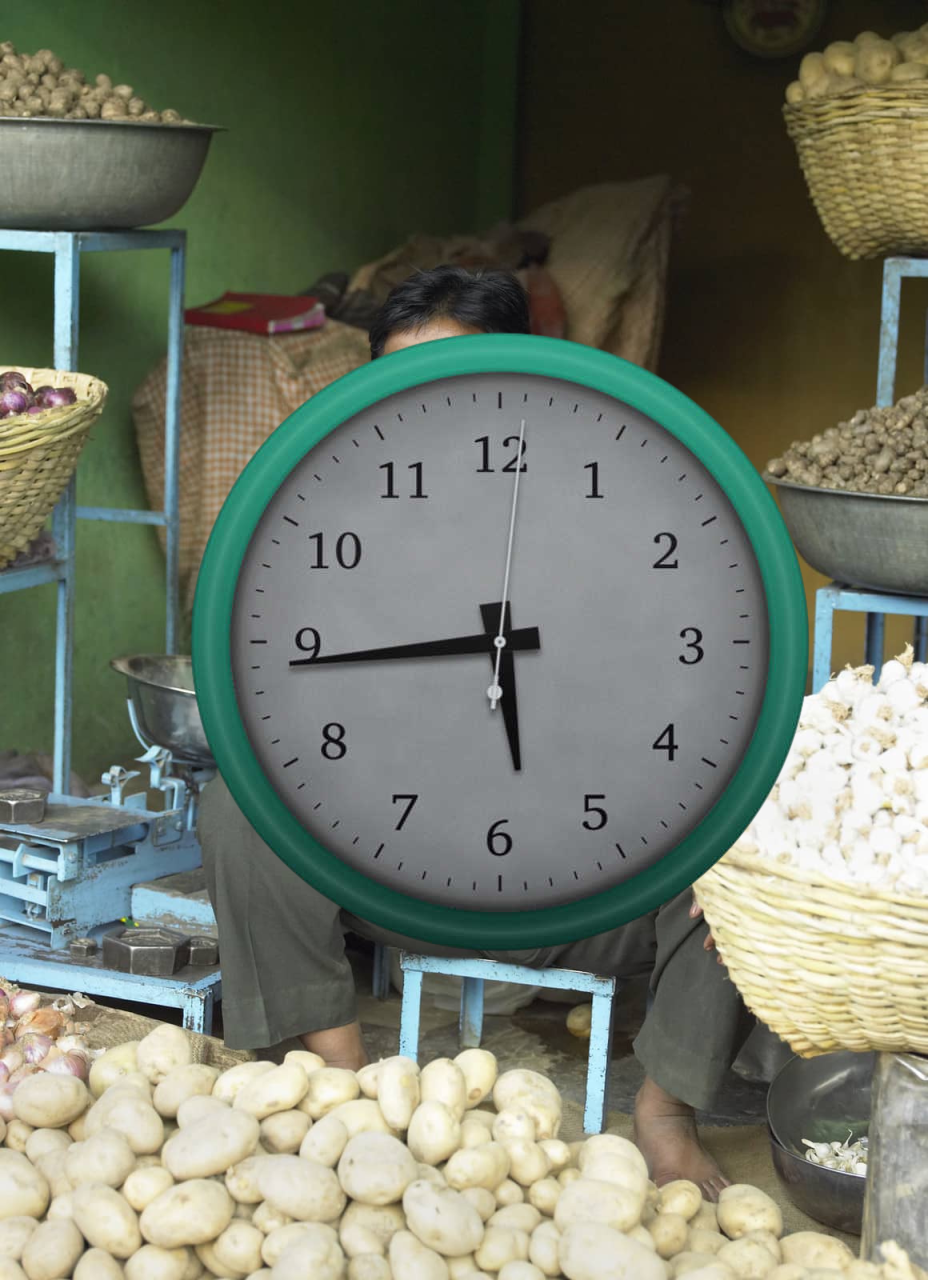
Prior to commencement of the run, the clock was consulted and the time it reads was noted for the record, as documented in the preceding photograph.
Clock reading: 5:44:01
